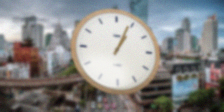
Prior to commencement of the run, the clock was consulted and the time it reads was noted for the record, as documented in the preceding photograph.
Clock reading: 1:04
